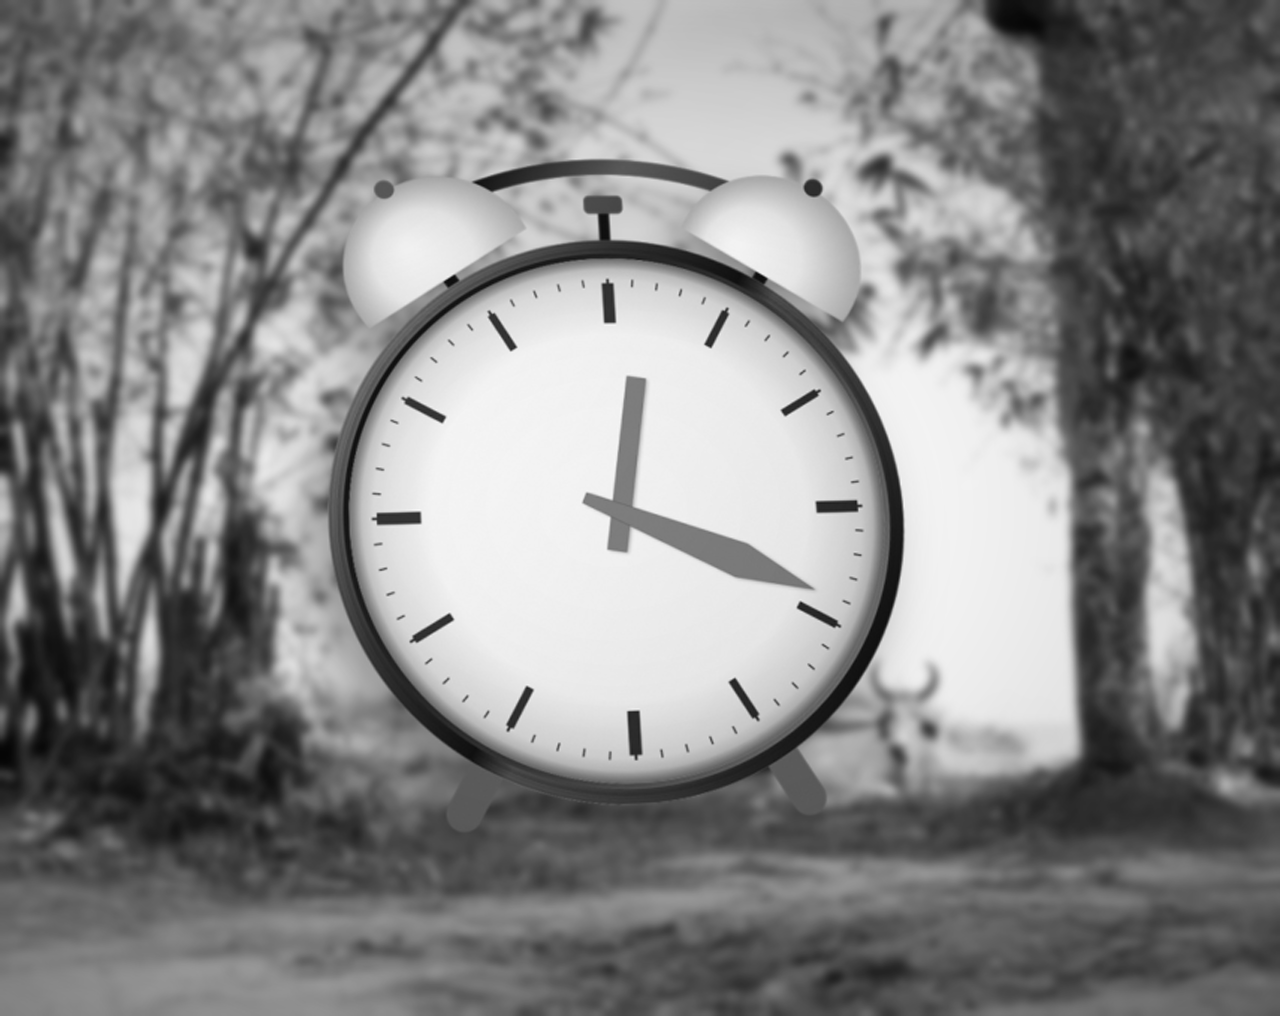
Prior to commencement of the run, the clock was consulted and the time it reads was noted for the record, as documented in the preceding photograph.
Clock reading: 12:19
